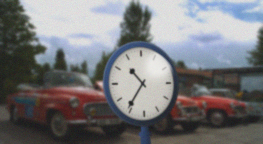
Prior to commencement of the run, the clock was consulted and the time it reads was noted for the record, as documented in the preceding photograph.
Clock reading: 10:36
